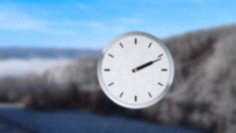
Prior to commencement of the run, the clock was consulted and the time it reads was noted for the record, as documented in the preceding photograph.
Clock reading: 2:11
